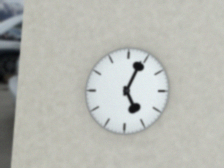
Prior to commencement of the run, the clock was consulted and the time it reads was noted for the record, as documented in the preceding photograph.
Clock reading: 5:04
